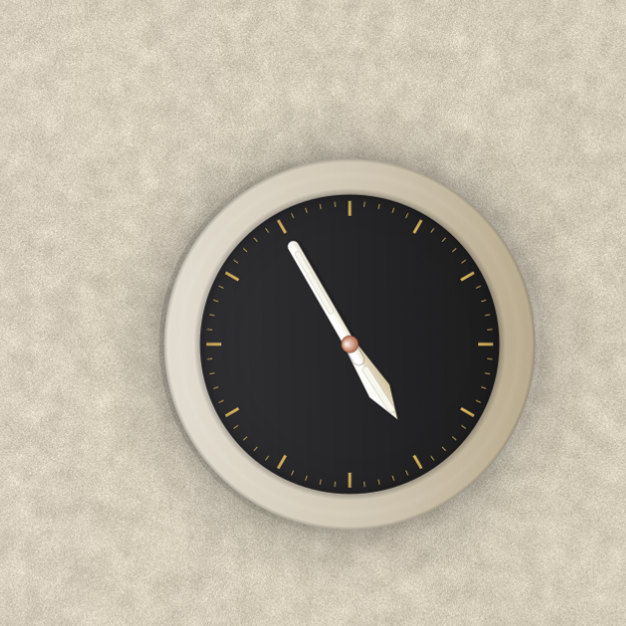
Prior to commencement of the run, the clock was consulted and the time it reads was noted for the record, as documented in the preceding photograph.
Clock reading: 4:55
